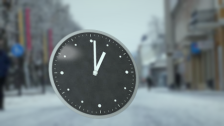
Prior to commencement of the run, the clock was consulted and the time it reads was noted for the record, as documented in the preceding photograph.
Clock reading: 1:01
